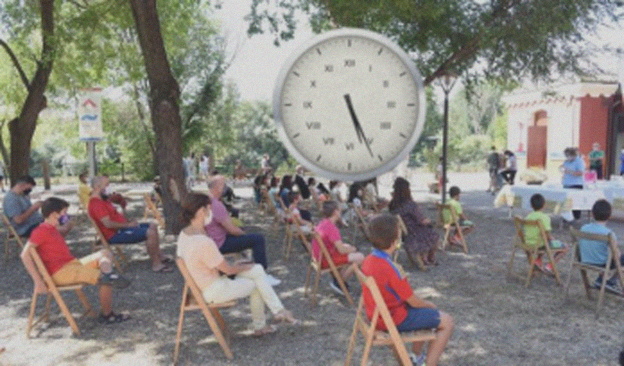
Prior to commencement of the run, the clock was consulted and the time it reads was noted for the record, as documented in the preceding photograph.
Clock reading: 5:26
